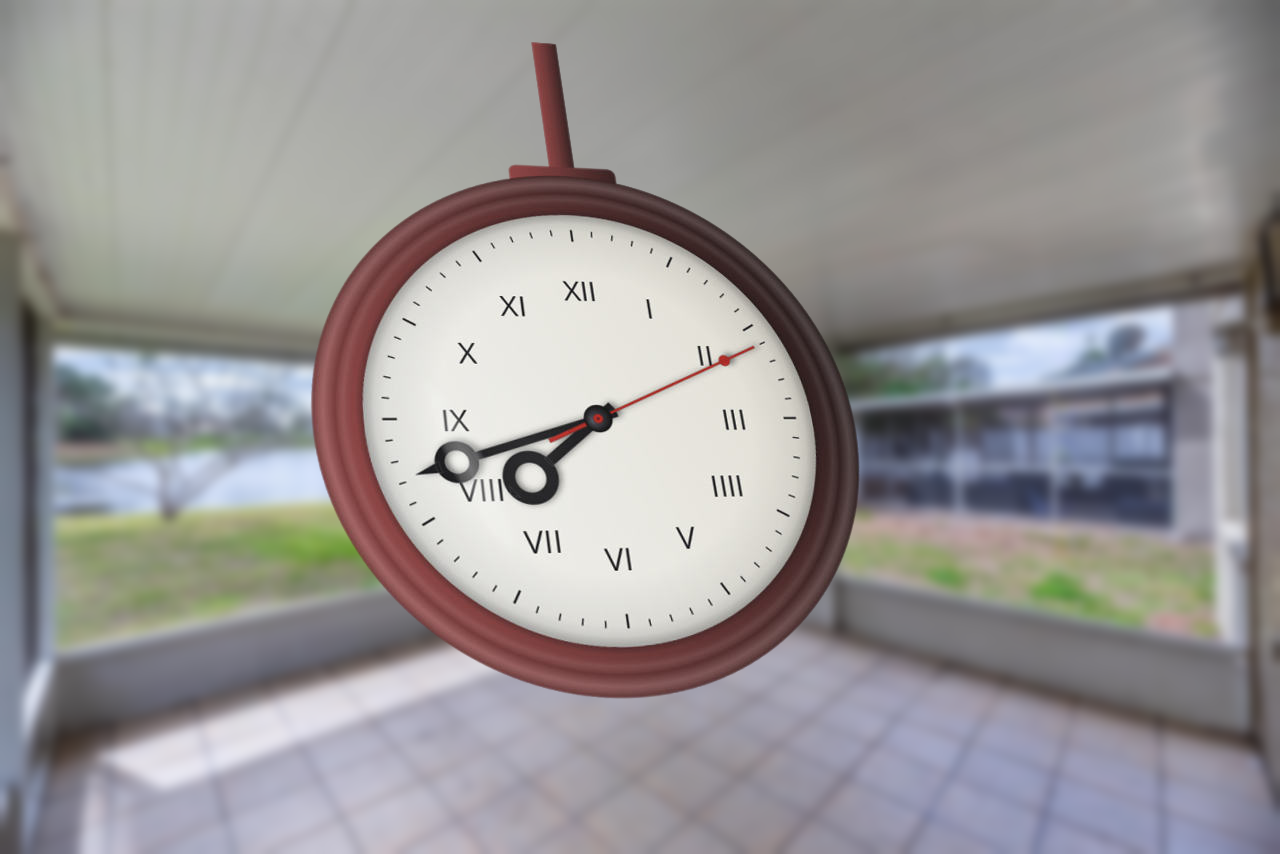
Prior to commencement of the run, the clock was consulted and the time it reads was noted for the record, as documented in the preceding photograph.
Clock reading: 7:42:11
